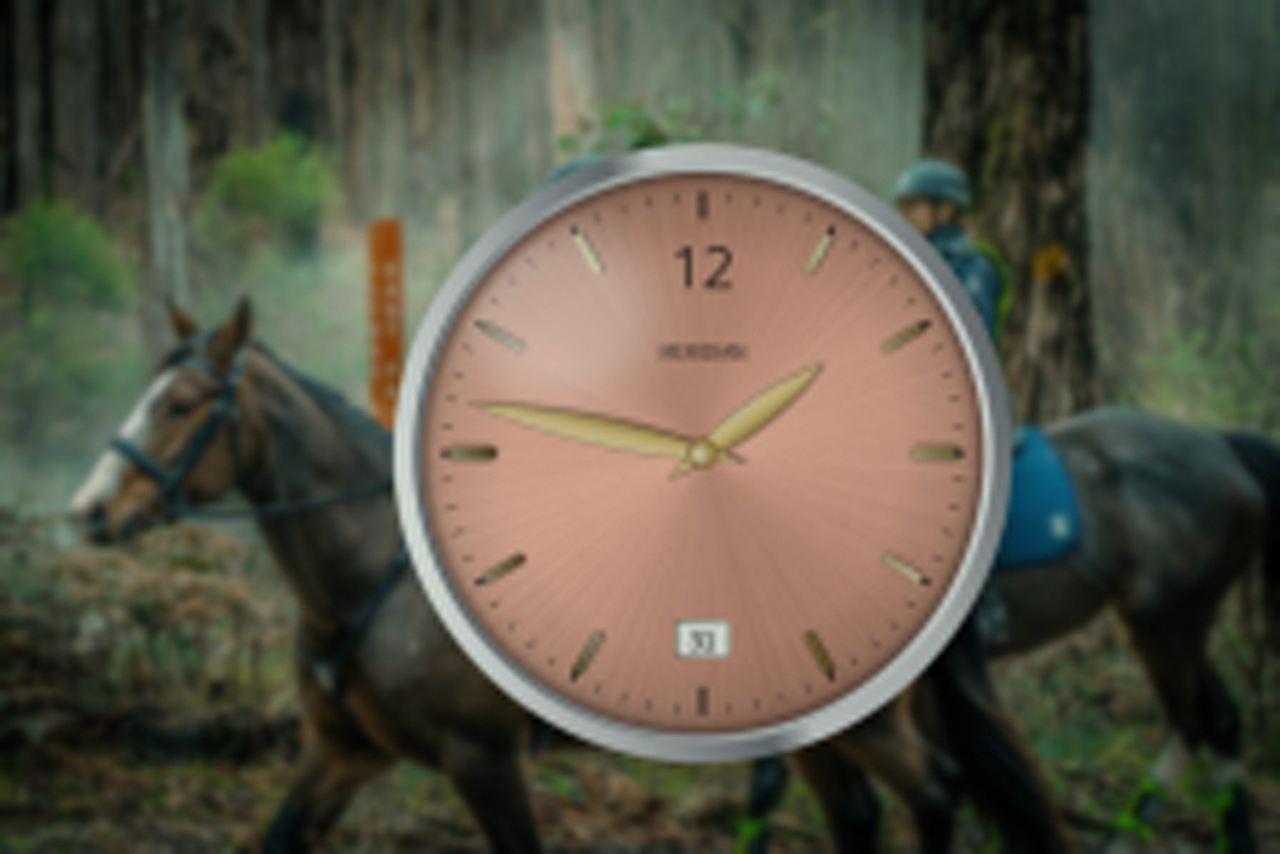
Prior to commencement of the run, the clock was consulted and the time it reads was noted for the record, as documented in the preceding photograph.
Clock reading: 1:47
